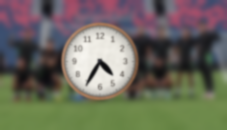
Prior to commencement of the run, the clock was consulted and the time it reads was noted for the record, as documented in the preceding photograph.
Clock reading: 4:35
